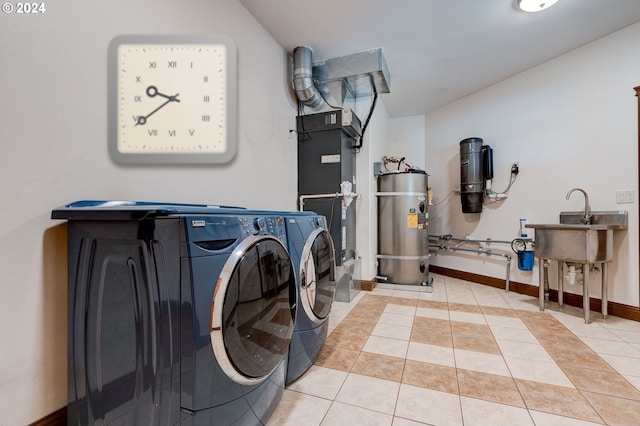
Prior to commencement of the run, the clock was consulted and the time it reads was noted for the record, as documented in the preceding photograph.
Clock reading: 9:39
